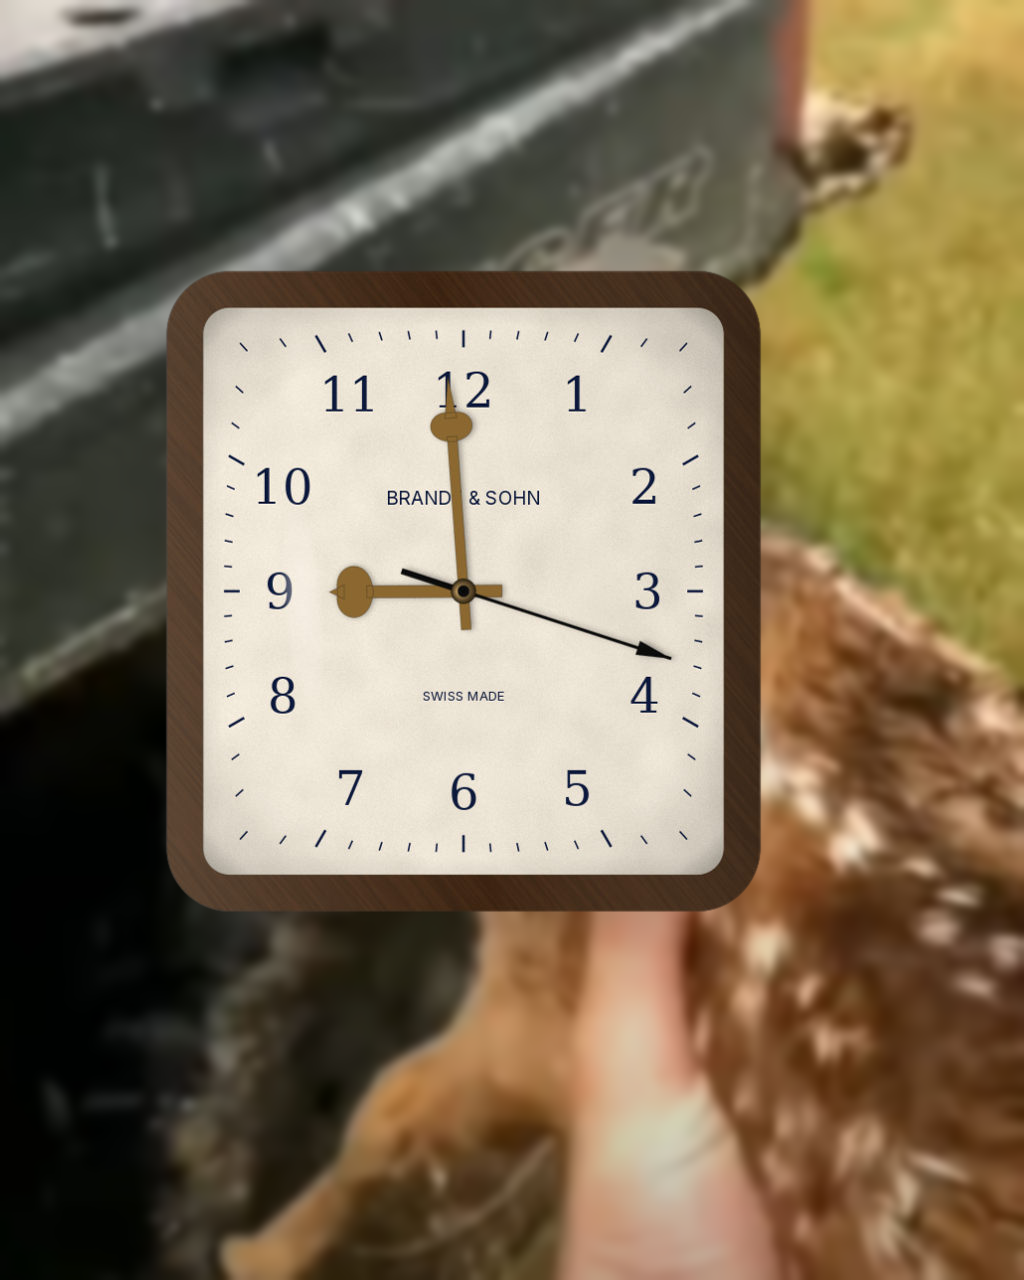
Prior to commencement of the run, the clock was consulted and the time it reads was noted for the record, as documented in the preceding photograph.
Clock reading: 8:59:18
